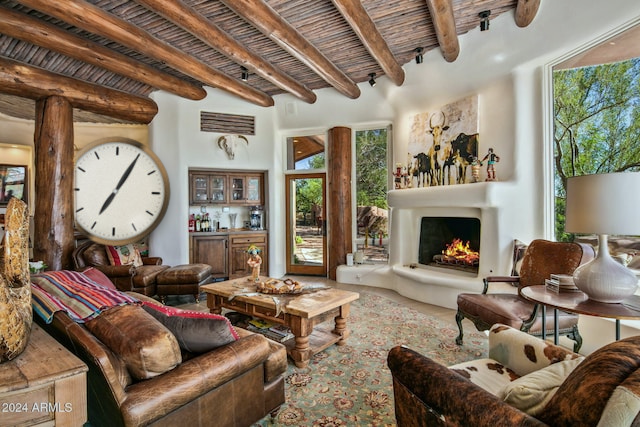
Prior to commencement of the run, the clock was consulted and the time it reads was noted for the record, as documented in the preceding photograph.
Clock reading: 7:05
